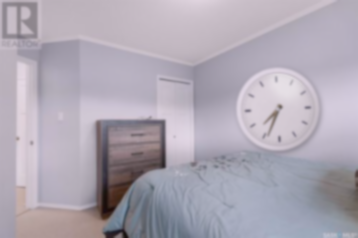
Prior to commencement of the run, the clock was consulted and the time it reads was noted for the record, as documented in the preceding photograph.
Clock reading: 7:34
